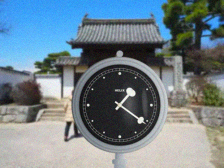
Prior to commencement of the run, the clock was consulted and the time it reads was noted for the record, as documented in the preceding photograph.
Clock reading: 1:21
